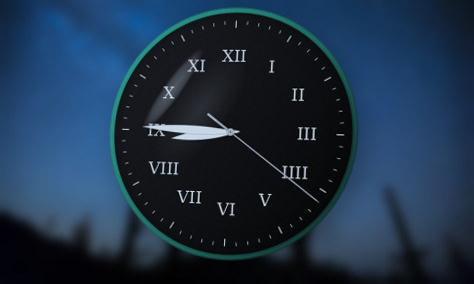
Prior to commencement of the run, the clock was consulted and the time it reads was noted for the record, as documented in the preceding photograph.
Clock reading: 8:45:21
